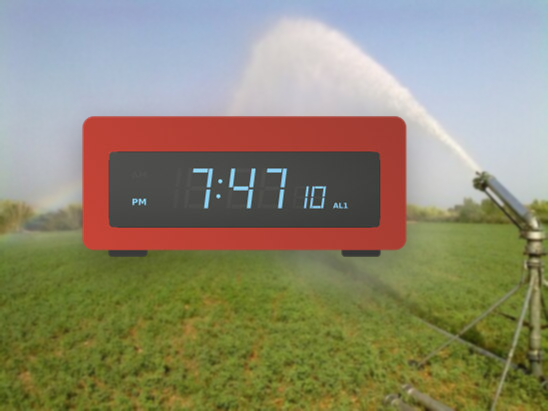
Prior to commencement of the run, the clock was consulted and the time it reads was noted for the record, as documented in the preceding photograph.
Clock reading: 7:47:10
